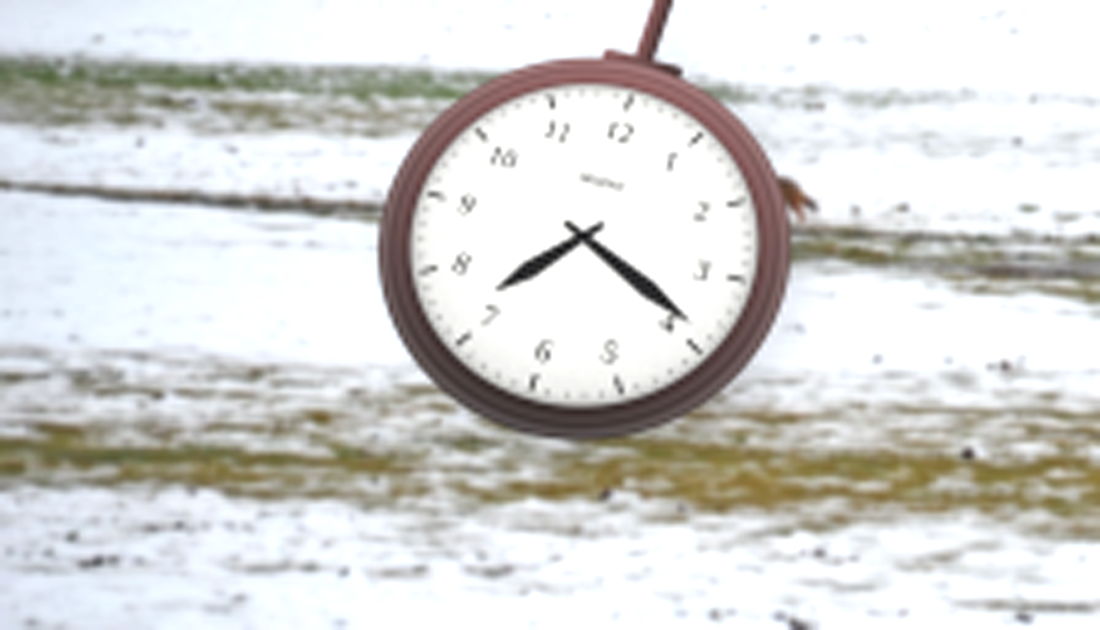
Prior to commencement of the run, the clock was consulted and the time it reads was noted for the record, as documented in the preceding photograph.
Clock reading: 7:19
